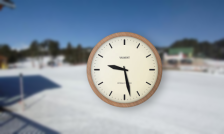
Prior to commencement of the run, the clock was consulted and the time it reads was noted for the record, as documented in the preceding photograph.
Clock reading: 9:28
